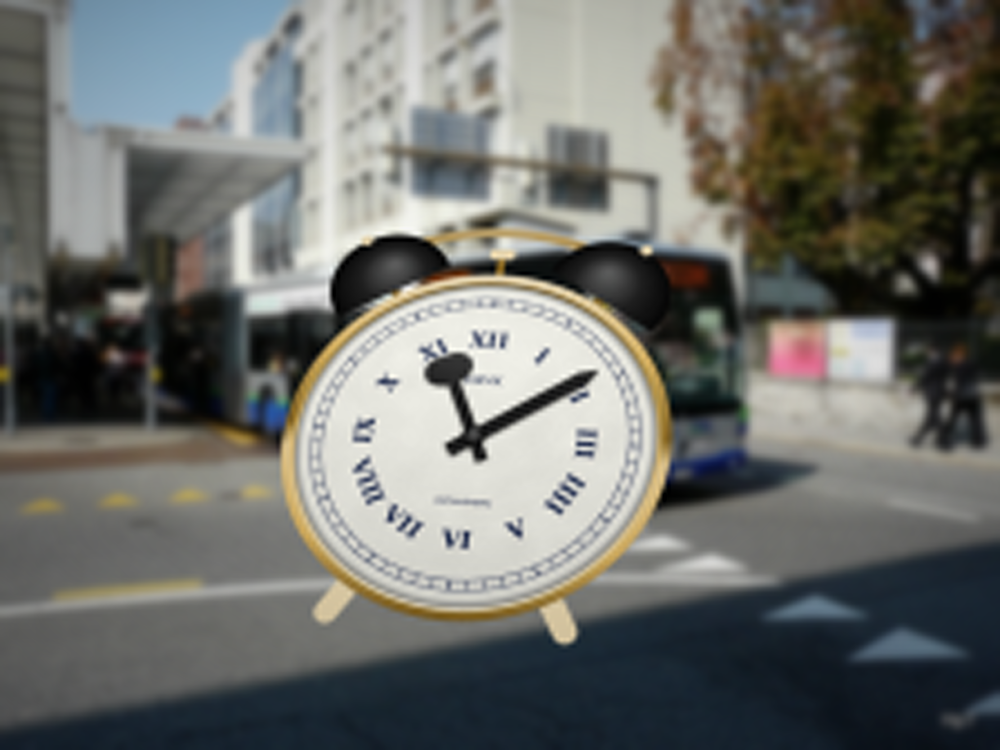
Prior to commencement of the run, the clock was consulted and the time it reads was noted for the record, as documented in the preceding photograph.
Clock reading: 11:09
